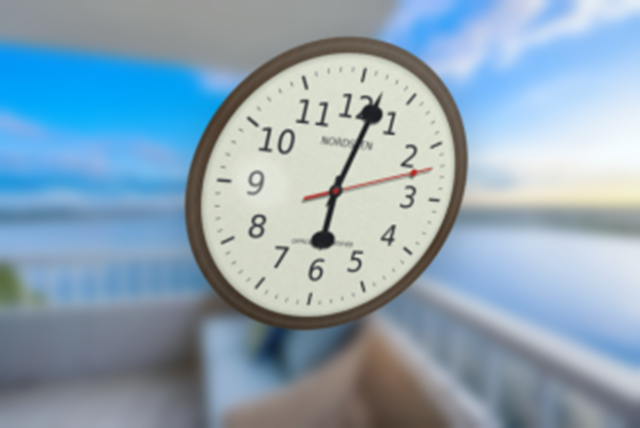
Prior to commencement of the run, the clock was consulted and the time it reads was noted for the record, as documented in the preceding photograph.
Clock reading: 6:02:12
